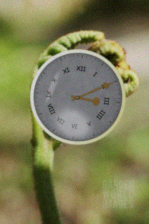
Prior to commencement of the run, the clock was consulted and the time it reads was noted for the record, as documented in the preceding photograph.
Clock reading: 3:10
